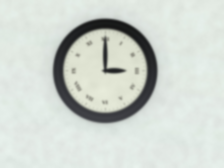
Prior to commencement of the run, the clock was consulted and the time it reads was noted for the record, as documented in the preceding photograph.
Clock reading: 3:00
